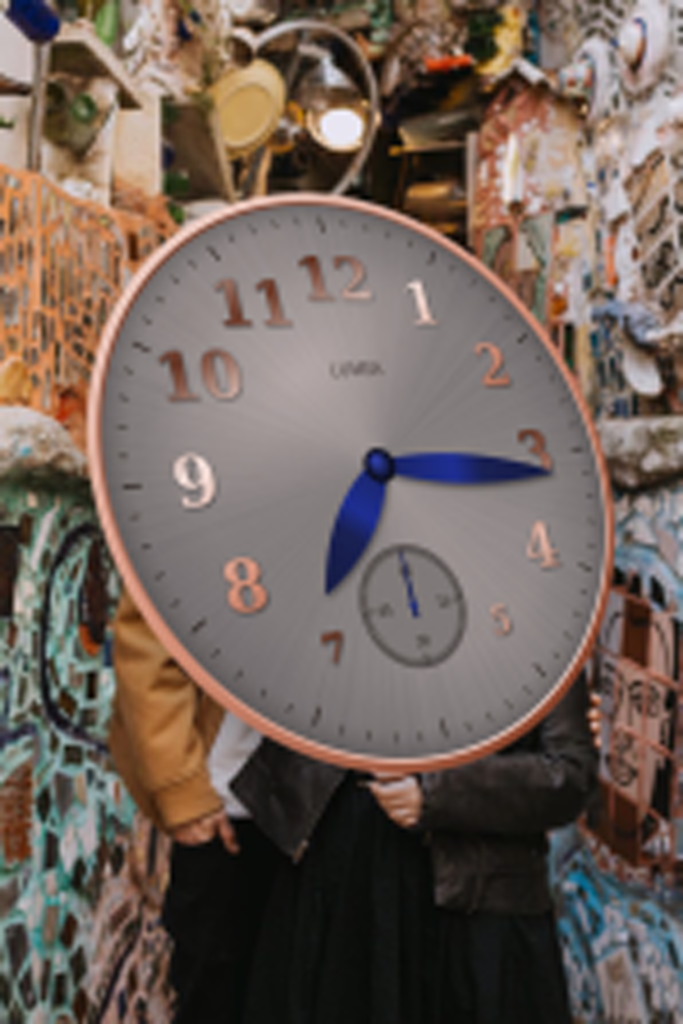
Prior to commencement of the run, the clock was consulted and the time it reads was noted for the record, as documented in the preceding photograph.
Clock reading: 7:16
